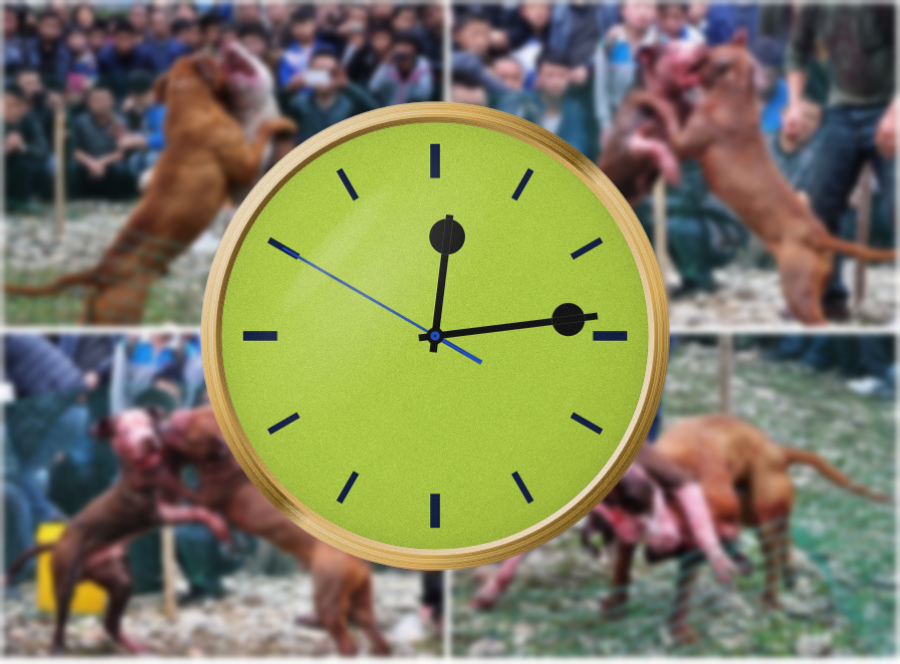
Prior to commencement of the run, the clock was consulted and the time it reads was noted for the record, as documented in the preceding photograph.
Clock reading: 12:13:50
